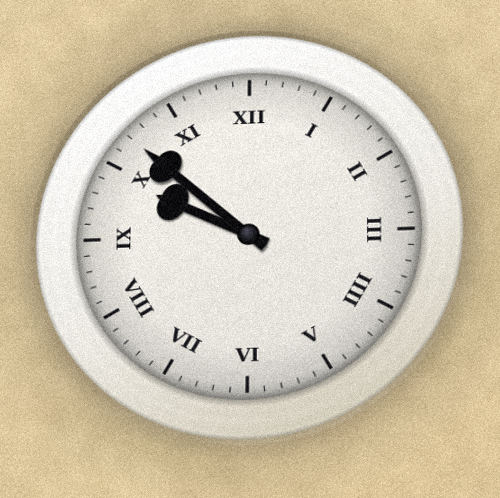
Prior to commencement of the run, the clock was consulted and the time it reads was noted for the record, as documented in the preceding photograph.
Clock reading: 9:52
